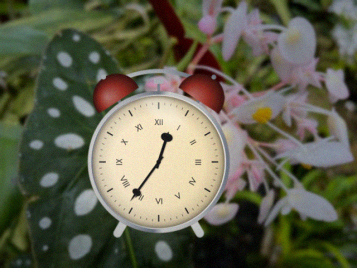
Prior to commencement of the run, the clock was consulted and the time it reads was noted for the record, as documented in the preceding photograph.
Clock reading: 12:36
